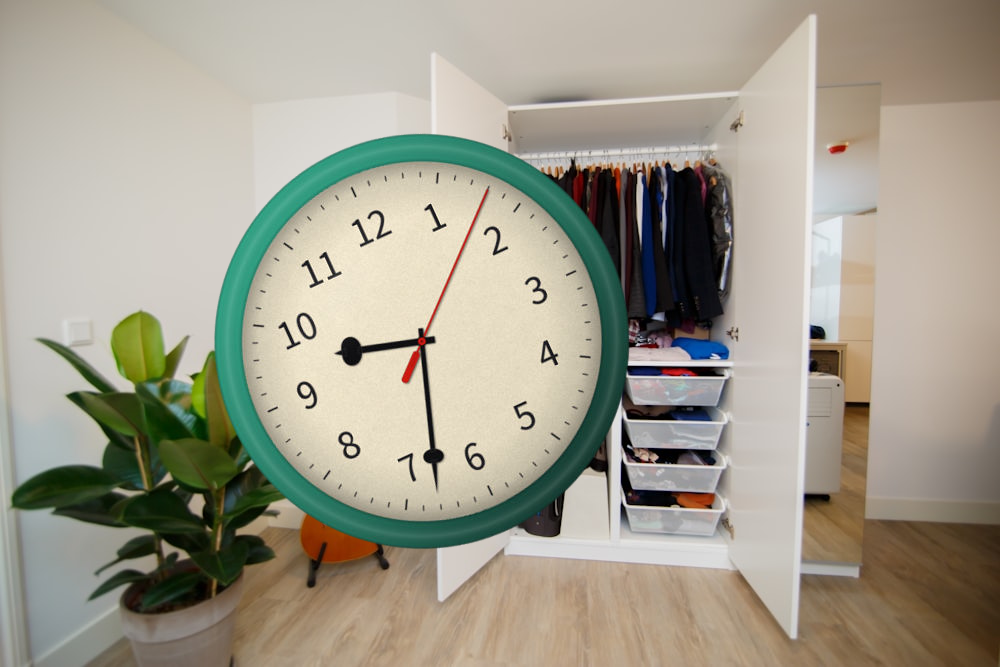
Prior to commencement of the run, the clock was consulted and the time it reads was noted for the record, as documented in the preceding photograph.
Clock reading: 9:33:08
